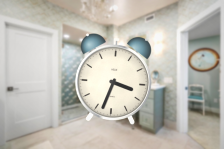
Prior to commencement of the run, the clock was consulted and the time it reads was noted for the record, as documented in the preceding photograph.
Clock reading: 3:33
